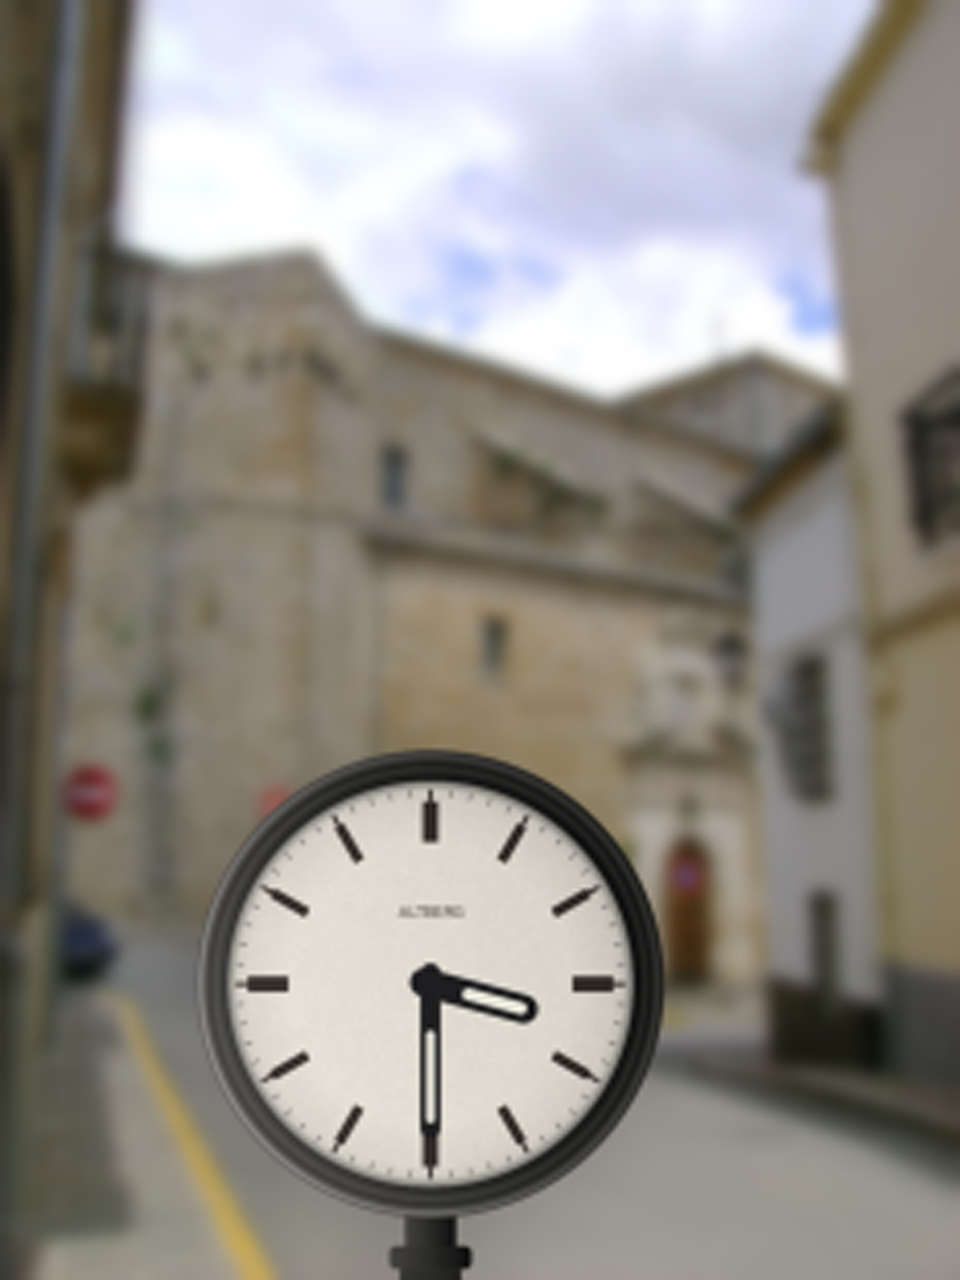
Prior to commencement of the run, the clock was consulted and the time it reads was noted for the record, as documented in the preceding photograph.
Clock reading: 3:30
